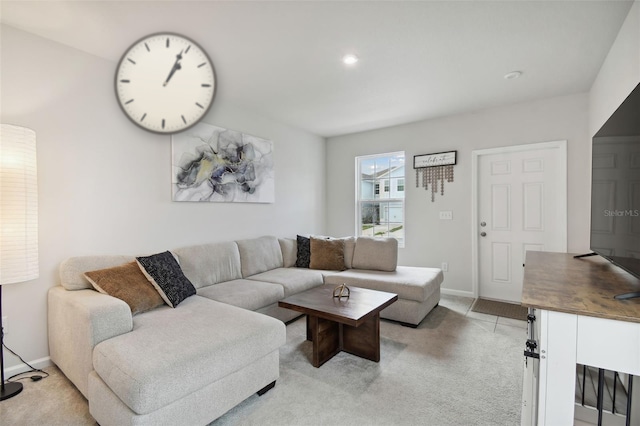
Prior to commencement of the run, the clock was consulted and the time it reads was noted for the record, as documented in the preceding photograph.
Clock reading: 1:04
